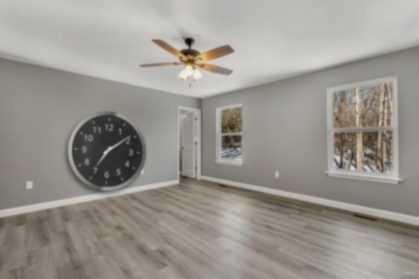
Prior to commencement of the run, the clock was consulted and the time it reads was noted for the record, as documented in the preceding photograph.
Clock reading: 7:09
